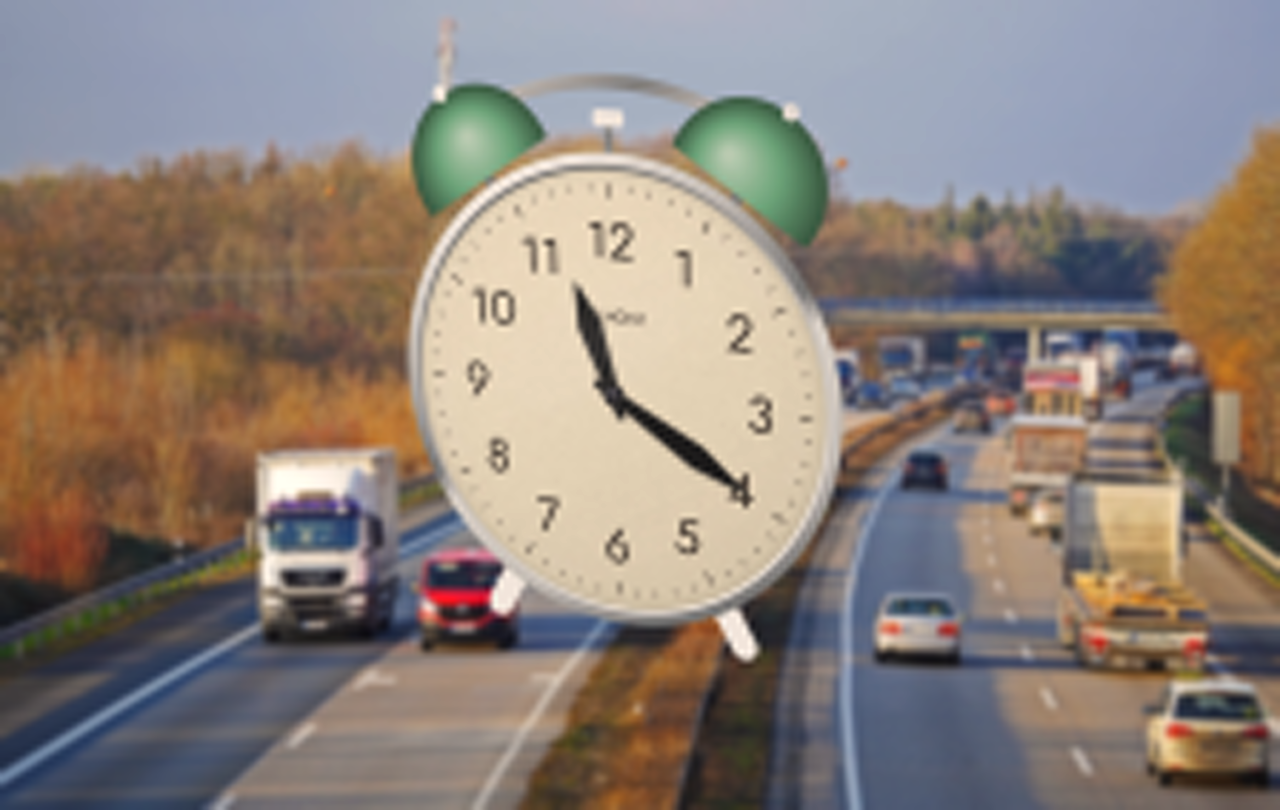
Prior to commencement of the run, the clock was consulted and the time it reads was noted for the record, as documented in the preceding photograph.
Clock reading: 11:20
